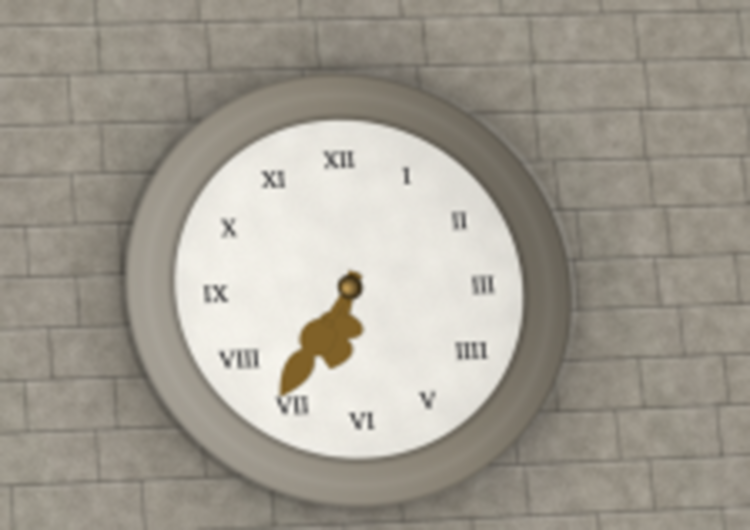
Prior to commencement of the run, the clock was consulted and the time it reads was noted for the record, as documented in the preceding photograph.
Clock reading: 6:36
